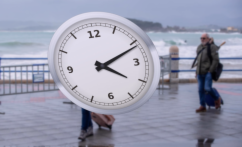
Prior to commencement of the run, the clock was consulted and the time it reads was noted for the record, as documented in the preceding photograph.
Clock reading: 4:11
